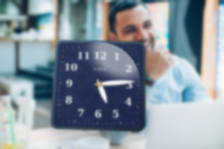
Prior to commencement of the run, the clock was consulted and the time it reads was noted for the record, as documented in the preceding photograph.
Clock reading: 5:14
